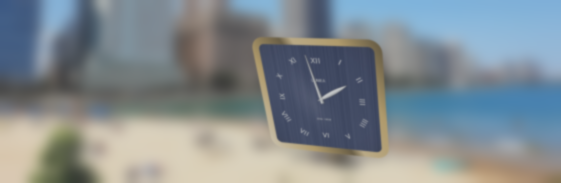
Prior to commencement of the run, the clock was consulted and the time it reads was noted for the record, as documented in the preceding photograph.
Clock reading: 1:58
